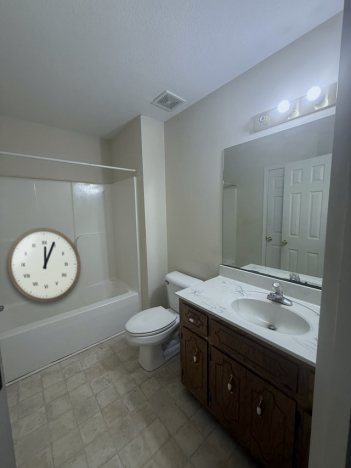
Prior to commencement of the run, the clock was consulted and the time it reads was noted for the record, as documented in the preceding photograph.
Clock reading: 12:04
